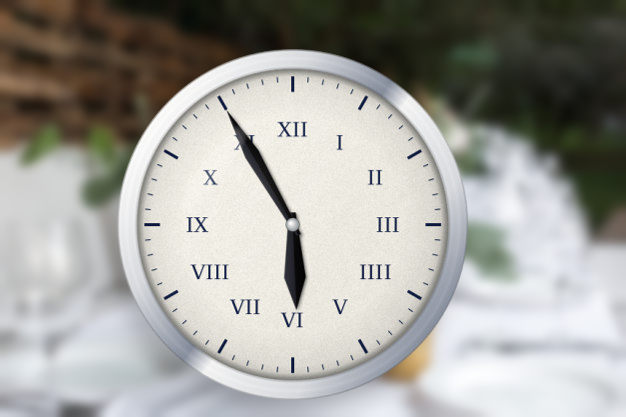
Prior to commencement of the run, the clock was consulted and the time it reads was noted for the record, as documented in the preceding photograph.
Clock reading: 5:55
